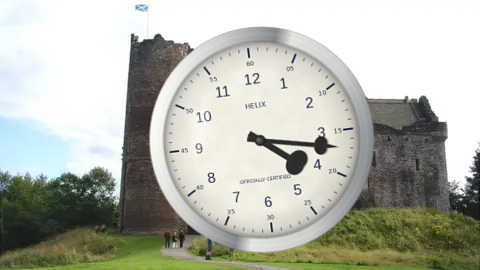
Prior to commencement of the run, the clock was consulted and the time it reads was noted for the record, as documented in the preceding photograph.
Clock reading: 4:17
